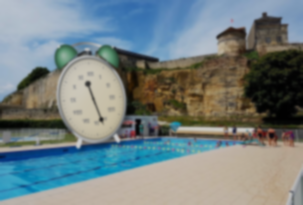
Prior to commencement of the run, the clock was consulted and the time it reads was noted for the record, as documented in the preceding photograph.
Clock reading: 11:27
